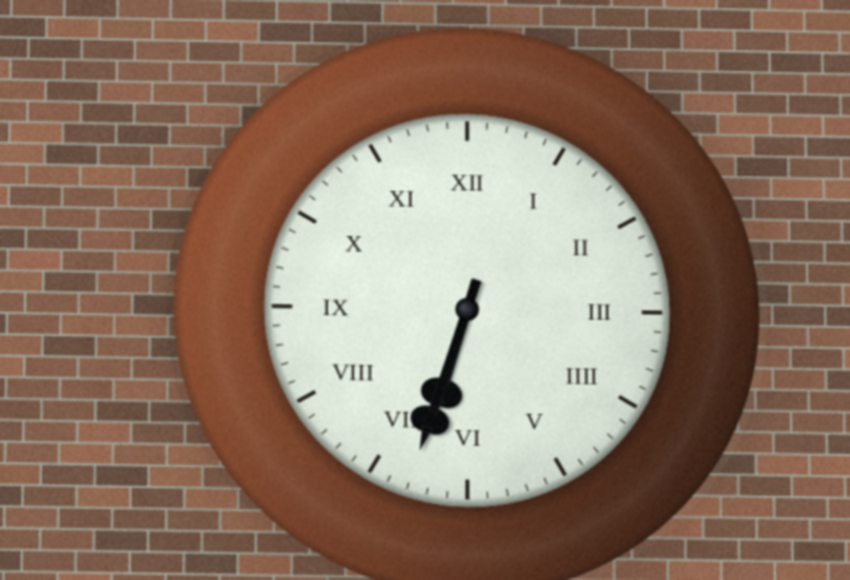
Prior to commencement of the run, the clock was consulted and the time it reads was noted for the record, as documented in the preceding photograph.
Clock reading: 6:33
